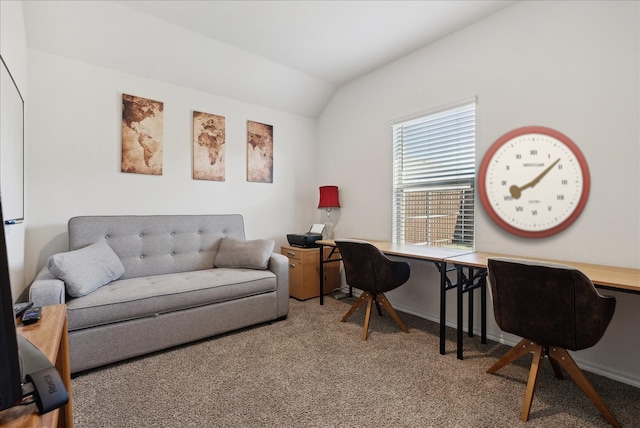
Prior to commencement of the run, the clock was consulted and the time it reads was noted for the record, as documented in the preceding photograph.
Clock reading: 8:08
